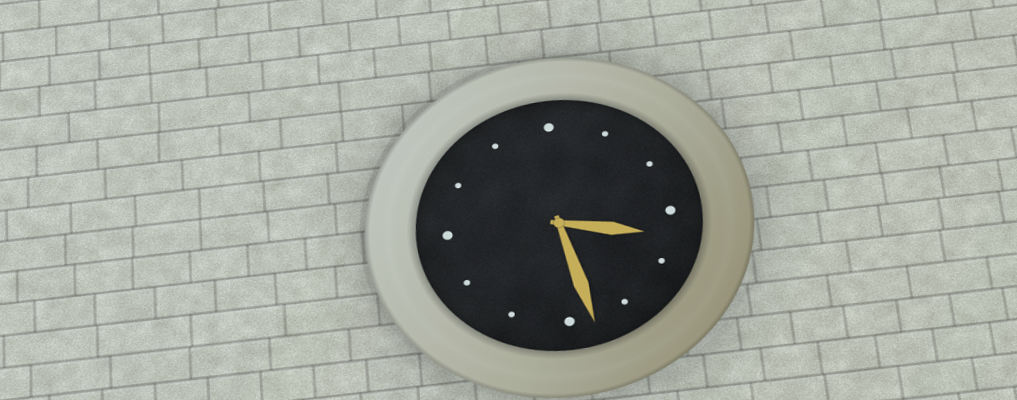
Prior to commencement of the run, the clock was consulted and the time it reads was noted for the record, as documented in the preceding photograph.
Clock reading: 3:28
